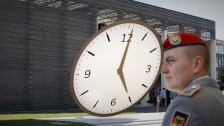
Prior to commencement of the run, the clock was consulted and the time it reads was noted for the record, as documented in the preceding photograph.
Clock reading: 5:01
